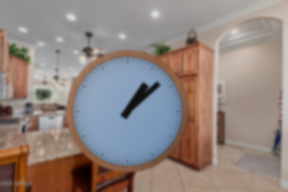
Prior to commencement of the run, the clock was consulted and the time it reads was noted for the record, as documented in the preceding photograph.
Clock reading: 1:08
